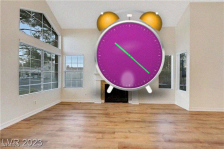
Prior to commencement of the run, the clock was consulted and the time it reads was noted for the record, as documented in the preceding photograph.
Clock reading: 10:22
